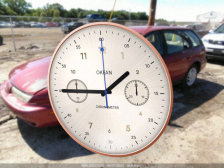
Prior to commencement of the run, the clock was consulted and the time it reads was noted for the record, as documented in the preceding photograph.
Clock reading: 1:45
